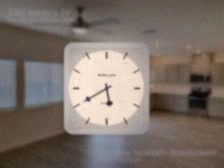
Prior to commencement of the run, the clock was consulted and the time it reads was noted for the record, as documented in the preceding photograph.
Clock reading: 5:40
